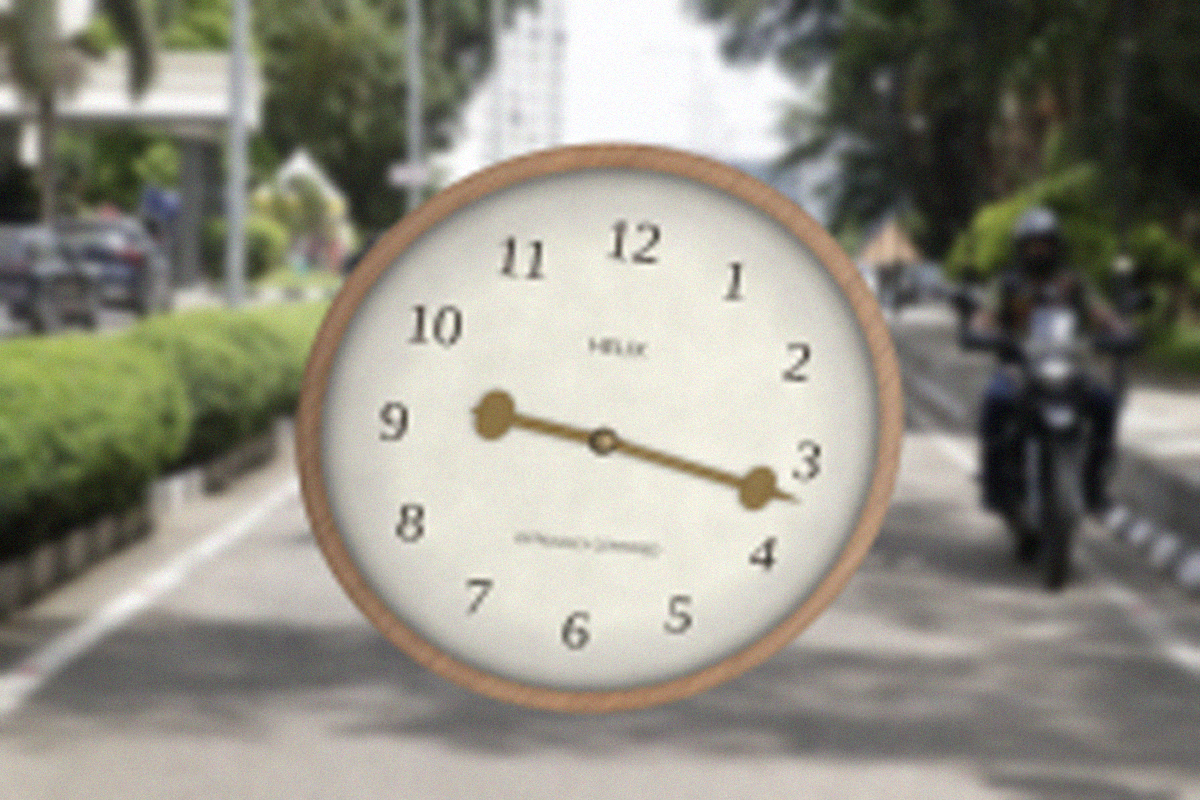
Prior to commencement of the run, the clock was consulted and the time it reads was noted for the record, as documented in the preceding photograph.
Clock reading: 9:17
